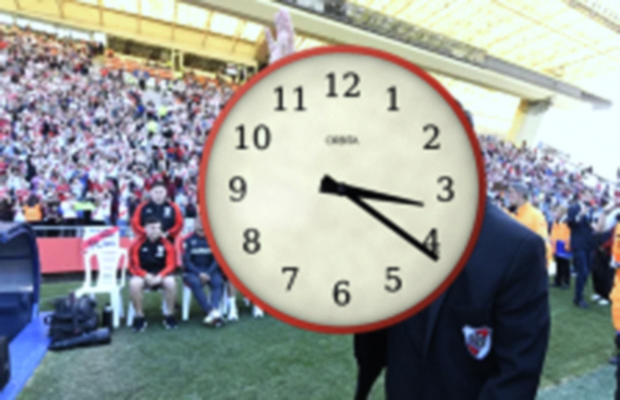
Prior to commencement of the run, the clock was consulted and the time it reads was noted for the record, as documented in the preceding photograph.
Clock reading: 3:21
